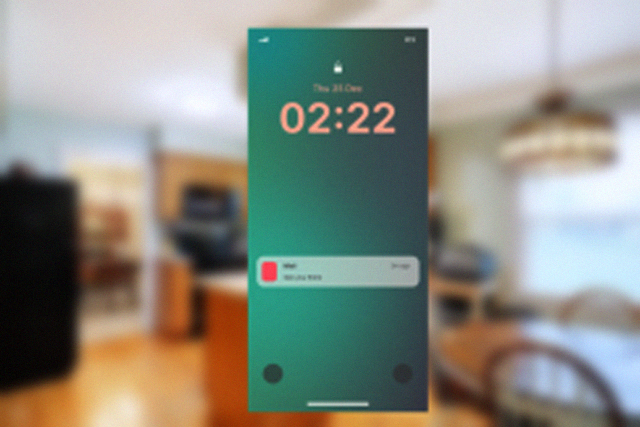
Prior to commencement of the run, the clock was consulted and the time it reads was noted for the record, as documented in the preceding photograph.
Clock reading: 2:22
